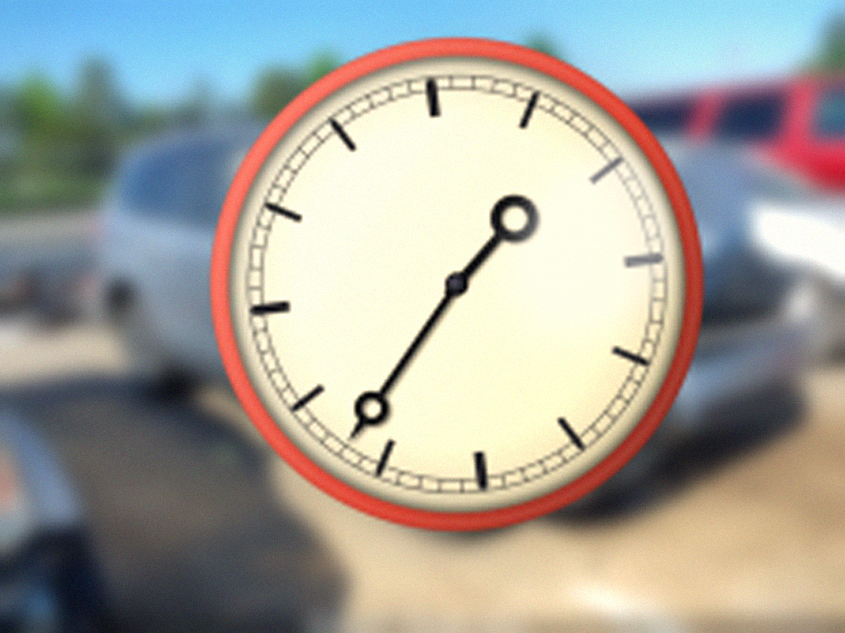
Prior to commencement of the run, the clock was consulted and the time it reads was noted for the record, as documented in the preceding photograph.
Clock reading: 1:37
